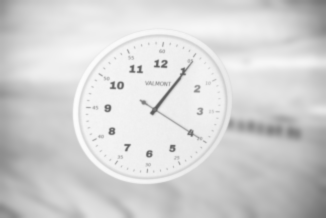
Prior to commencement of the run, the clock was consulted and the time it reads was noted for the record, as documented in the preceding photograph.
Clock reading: 1:05:20
